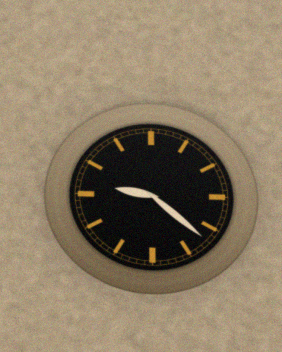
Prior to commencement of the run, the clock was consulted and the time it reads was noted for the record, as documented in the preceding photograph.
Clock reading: 9:22
